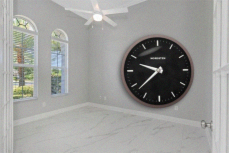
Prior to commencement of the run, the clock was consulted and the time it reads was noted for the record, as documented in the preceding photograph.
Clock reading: 9:38
